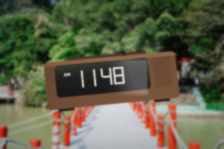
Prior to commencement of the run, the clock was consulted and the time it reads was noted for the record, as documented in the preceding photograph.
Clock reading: 11:48
